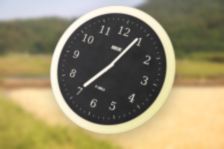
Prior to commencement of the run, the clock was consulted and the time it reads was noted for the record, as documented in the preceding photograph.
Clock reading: 7:04
